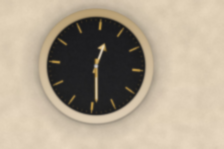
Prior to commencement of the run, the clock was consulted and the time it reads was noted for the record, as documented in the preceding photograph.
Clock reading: 12:29
